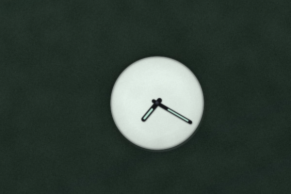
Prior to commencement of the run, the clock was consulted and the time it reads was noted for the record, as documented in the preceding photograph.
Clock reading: 7:20
